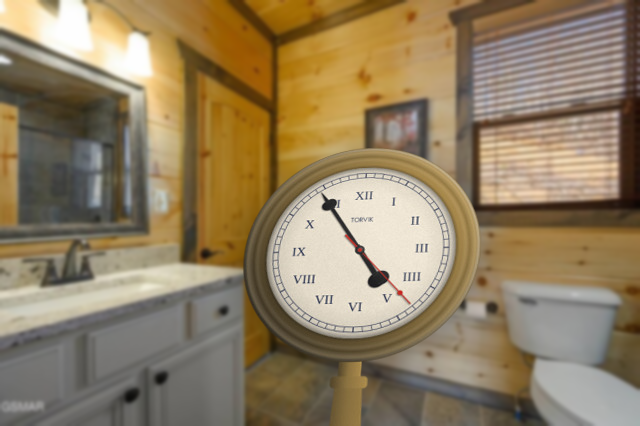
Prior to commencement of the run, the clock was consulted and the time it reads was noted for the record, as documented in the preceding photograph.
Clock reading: 4:54:23
